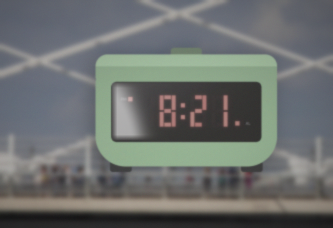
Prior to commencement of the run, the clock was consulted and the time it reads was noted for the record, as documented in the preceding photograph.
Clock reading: 8:21
